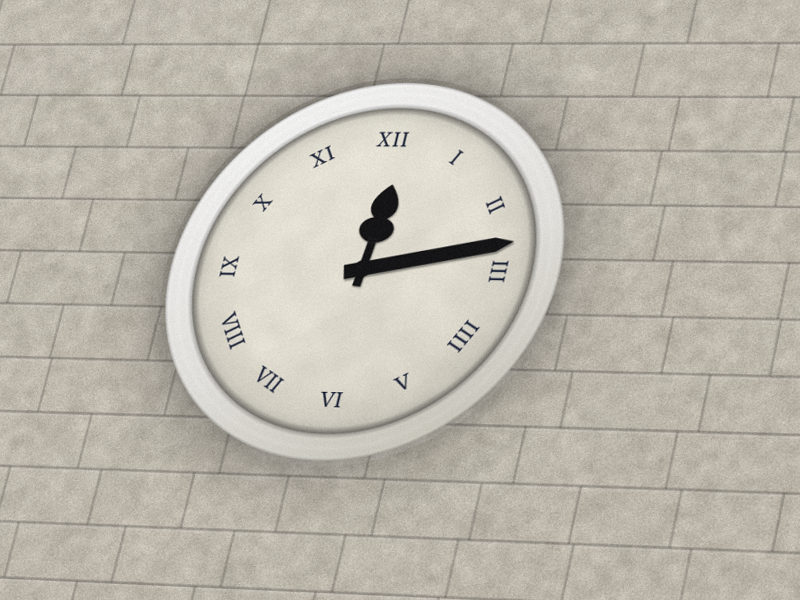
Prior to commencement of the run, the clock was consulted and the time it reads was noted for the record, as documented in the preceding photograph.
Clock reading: 12:13
